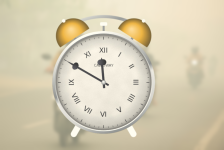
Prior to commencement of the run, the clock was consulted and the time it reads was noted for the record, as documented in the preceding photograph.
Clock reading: 11:50
